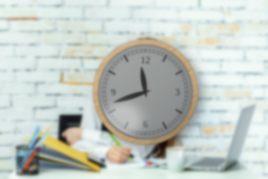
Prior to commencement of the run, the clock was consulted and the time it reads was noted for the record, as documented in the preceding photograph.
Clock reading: 11:42
